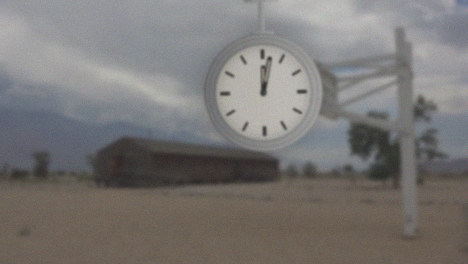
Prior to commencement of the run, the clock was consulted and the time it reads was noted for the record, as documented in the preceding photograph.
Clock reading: 12:02
